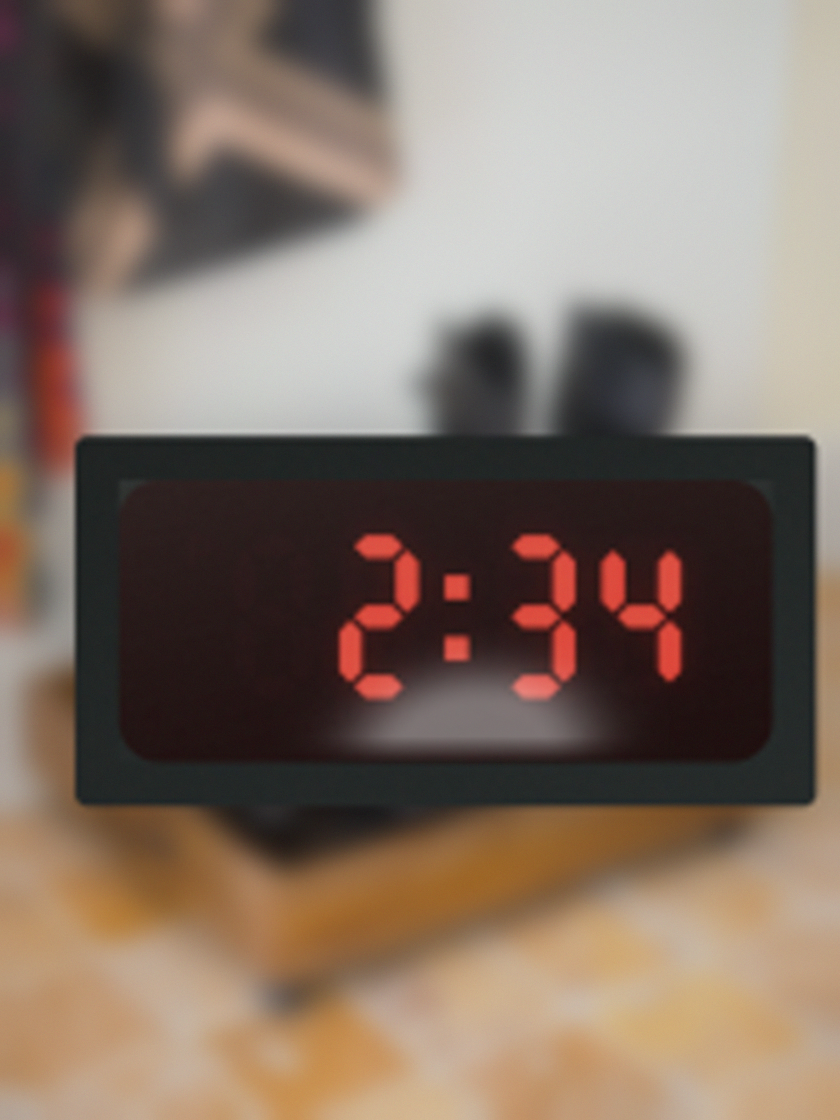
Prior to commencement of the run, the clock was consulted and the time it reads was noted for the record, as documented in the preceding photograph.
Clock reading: 2:34
